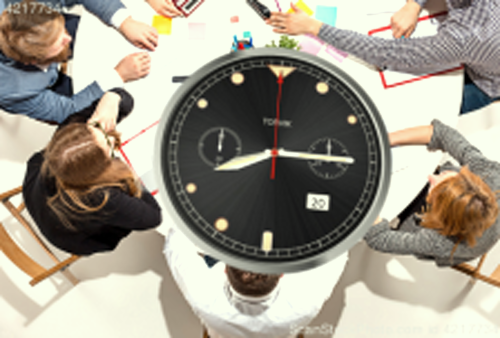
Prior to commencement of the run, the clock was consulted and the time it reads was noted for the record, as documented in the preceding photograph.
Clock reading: 8:15
